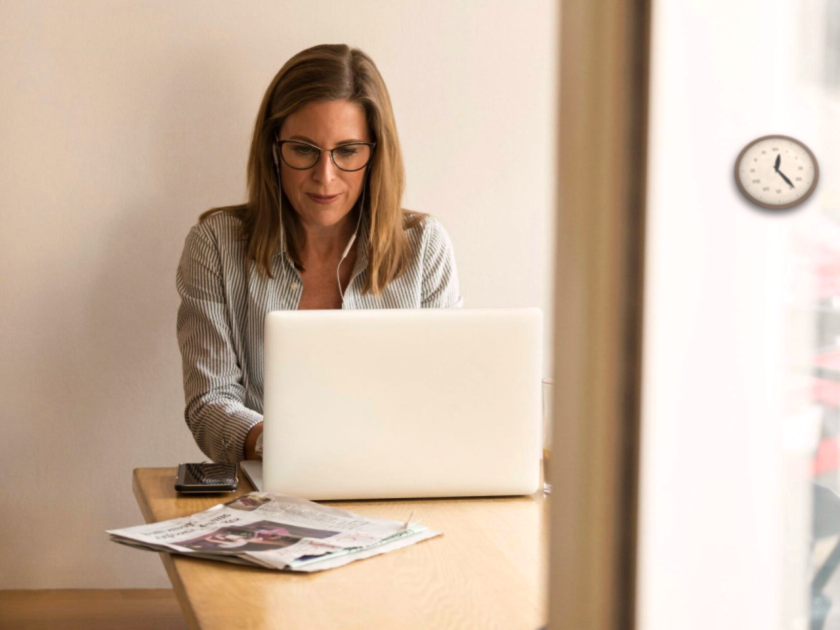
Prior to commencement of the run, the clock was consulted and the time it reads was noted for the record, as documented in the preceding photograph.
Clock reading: 12:24
